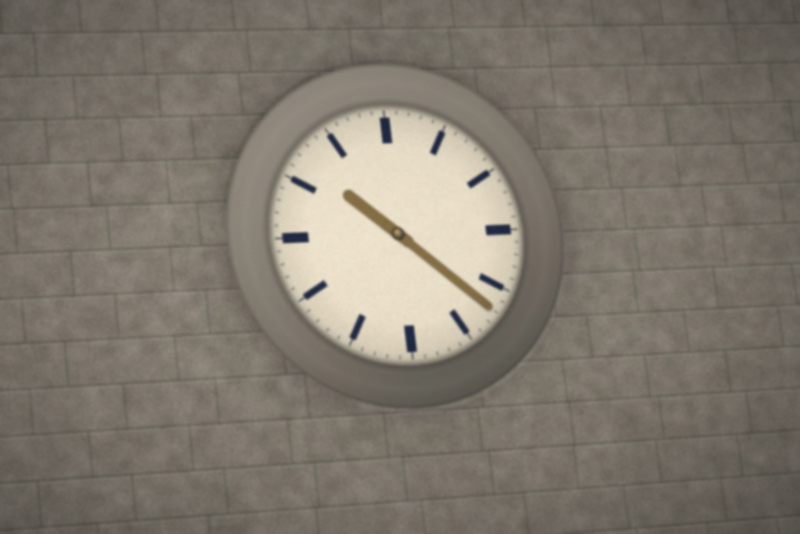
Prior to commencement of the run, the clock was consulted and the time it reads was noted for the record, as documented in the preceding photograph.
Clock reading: 10:22
